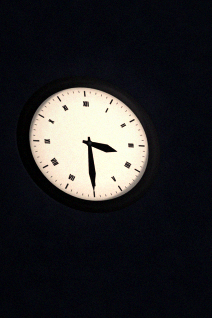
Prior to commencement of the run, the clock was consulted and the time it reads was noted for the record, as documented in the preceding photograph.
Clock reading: 3:30
